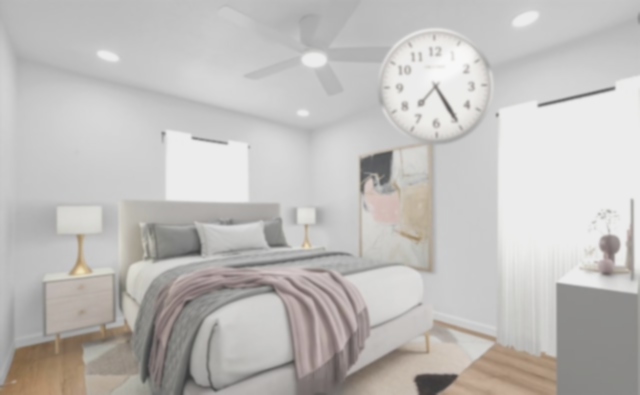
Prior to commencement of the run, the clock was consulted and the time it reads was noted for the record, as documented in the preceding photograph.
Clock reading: 7:25
